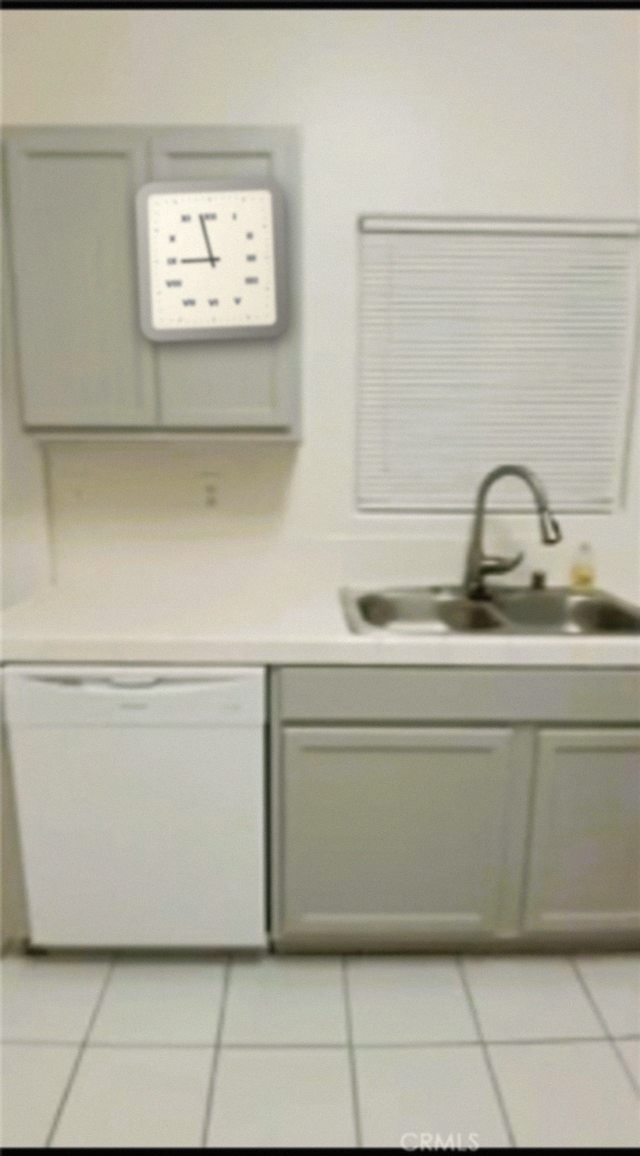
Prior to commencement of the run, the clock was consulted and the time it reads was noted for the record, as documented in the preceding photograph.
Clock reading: 8:58
